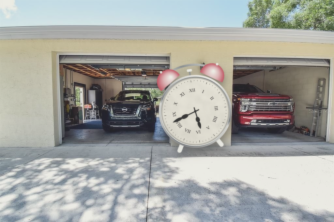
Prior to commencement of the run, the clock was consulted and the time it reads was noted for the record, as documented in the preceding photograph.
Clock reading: 5:42
